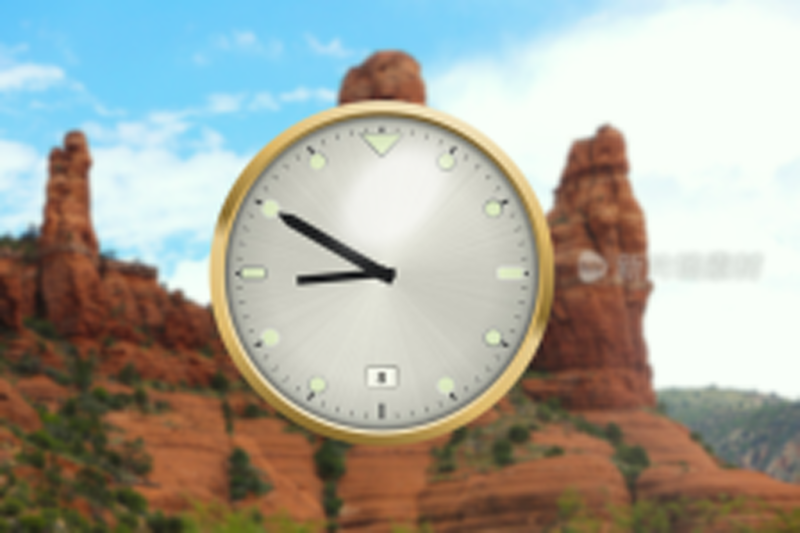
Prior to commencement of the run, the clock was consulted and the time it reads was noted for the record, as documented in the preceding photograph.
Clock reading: 8:50
